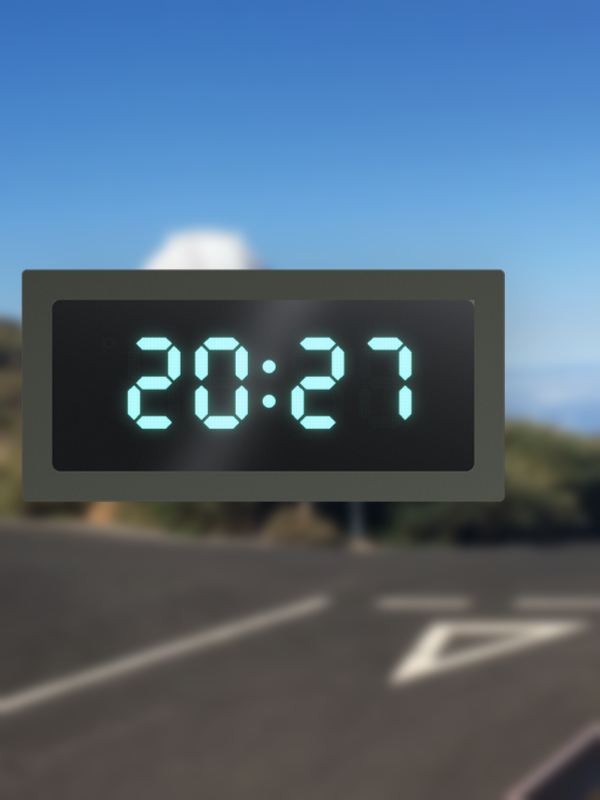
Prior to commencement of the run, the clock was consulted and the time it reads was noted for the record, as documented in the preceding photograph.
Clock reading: 20:27
